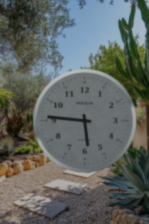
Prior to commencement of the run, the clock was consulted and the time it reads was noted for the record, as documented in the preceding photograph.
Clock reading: 5:46
